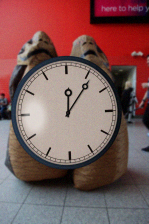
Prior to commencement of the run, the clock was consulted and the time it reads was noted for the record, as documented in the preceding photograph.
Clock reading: 12:06
